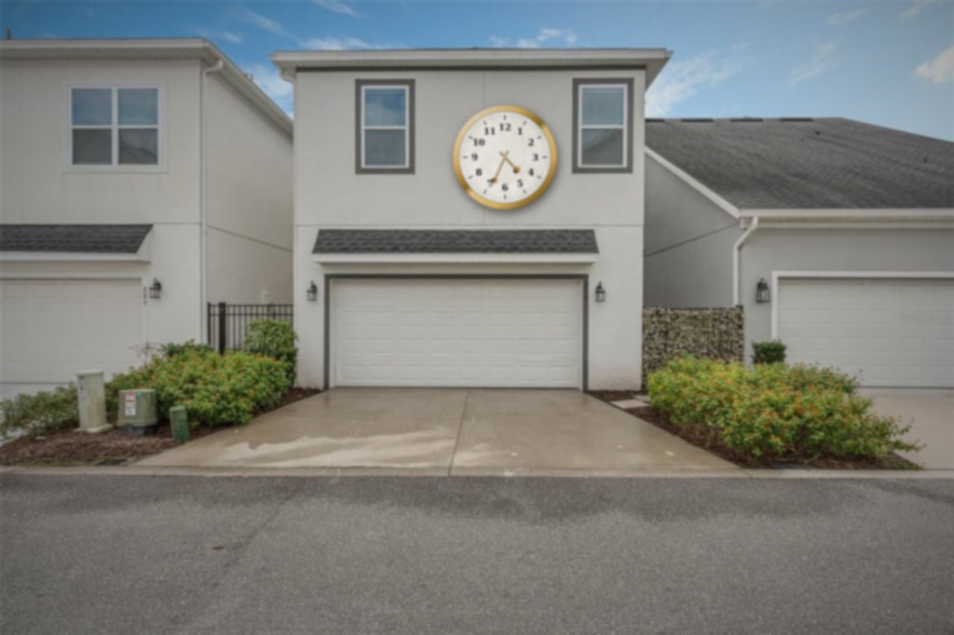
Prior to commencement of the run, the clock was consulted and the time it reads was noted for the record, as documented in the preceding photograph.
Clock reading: 4:34
